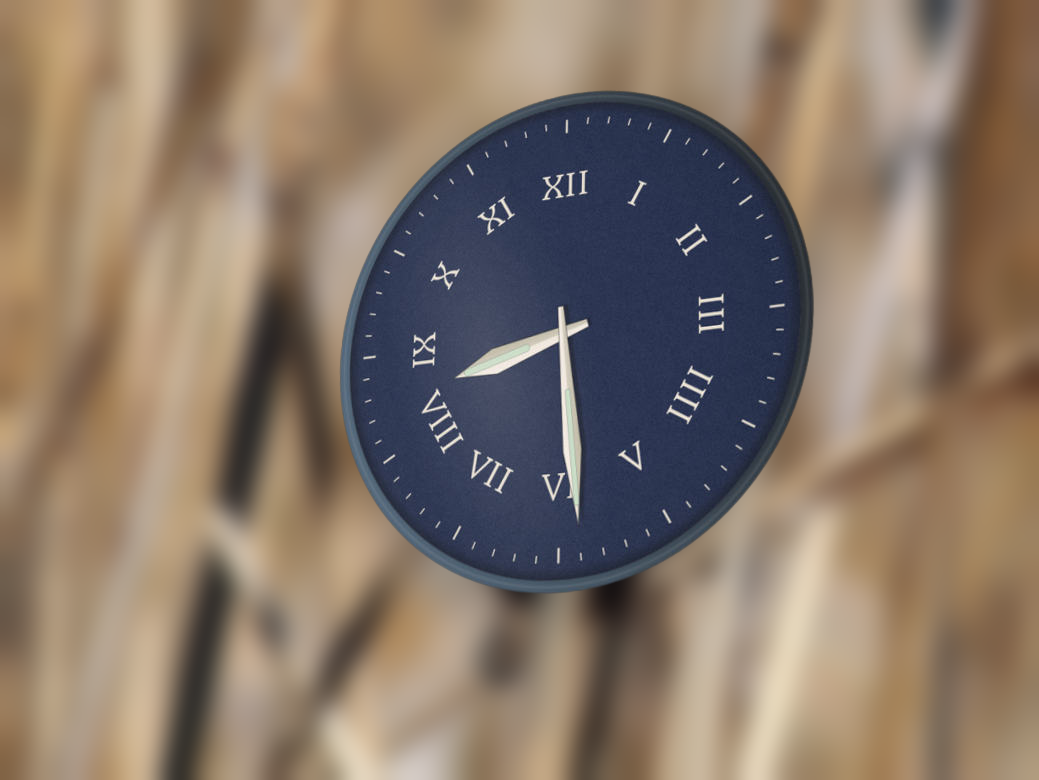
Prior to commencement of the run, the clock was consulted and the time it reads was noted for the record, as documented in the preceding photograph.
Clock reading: 8:29
